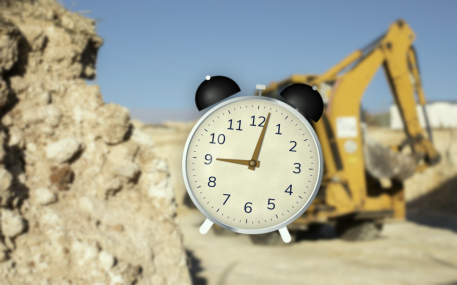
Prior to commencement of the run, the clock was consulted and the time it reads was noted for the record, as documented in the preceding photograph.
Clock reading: 9:02
